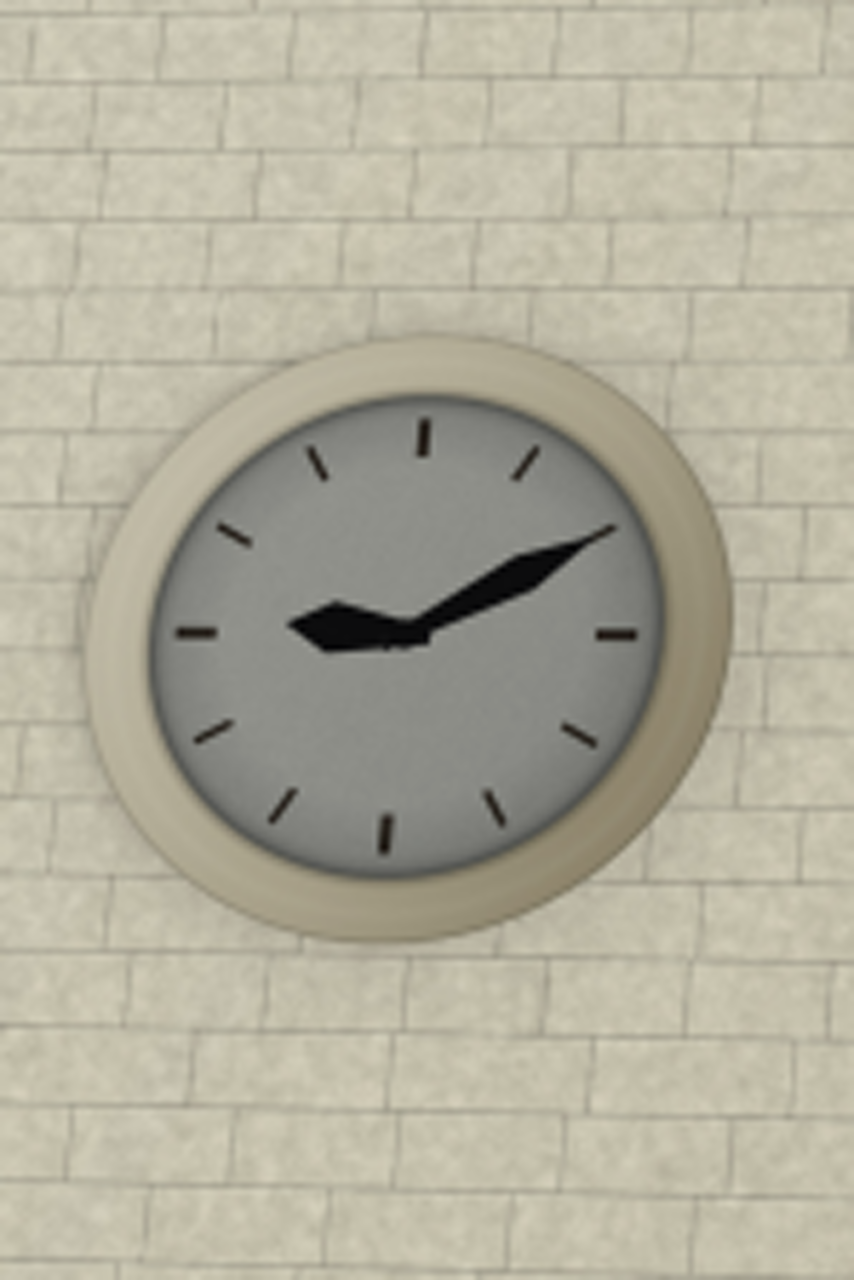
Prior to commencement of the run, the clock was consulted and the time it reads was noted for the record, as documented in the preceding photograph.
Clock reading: 9:10
